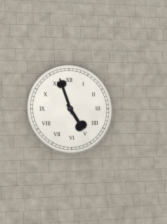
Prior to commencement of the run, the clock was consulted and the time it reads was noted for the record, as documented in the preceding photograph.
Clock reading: 4:57
